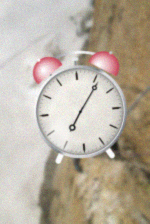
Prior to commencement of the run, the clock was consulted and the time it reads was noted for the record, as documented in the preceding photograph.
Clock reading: 7:06
